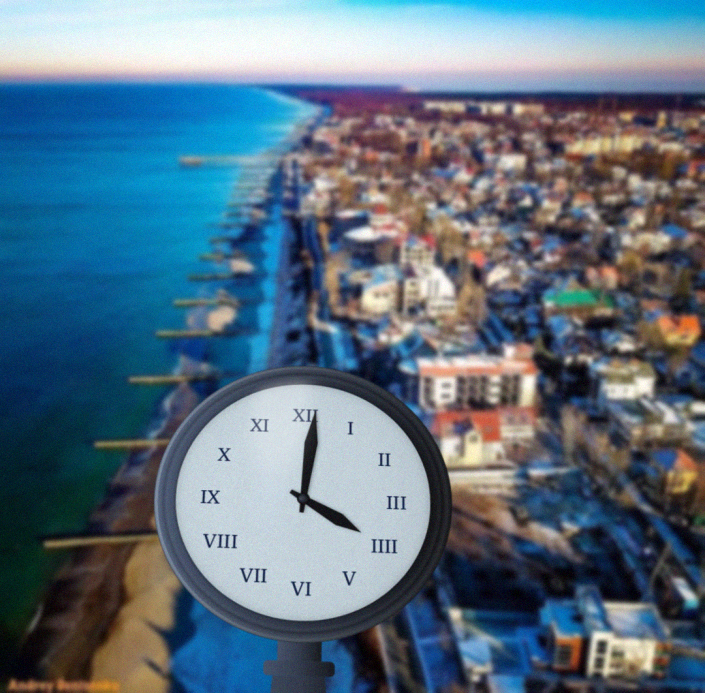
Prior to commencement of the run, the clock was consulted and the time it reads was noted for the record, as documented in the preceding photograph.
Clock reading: 4:01
